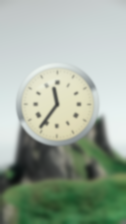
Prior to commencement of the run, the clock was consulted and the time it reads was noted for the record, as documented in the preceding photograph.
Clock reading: 11:36
